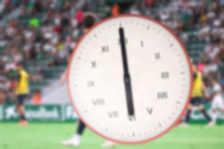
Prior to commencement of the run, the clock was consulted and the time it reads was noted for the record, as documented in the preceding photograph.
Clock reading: 6:00
